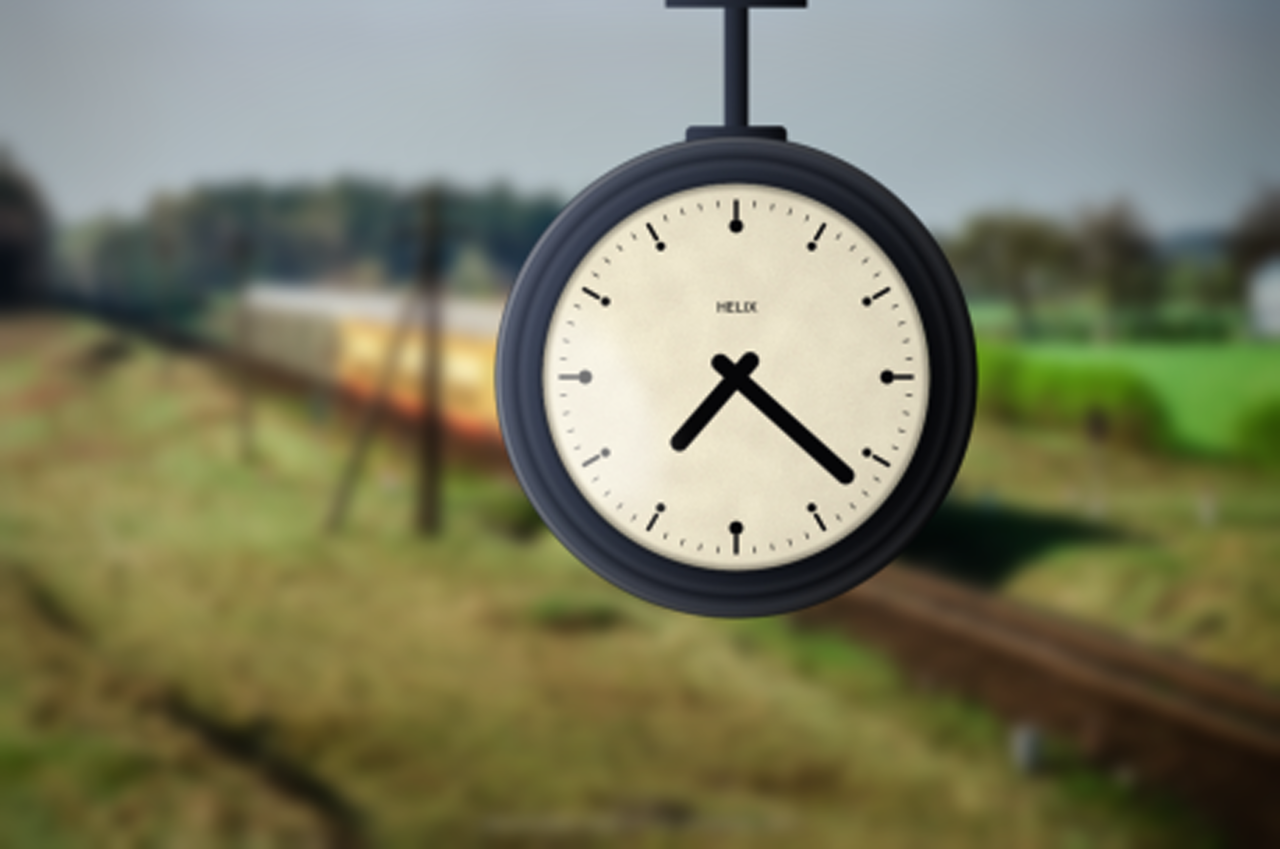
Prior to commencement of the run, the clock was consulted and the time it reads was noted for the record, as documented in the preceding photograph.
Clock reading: 7:22
